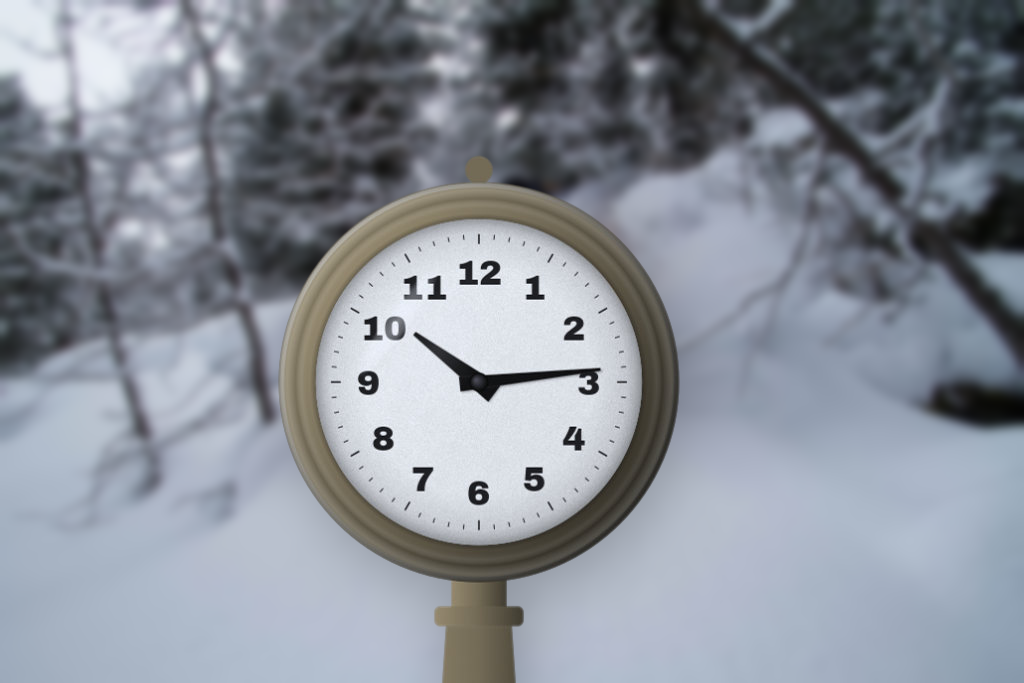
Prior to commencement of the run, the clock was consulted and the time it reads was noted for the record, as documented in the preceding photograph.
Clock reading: 10:14
